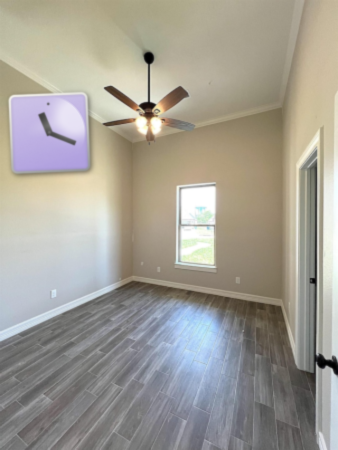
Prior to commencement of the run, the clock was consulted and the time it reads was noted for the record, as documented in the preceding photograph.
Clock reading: 11:19
